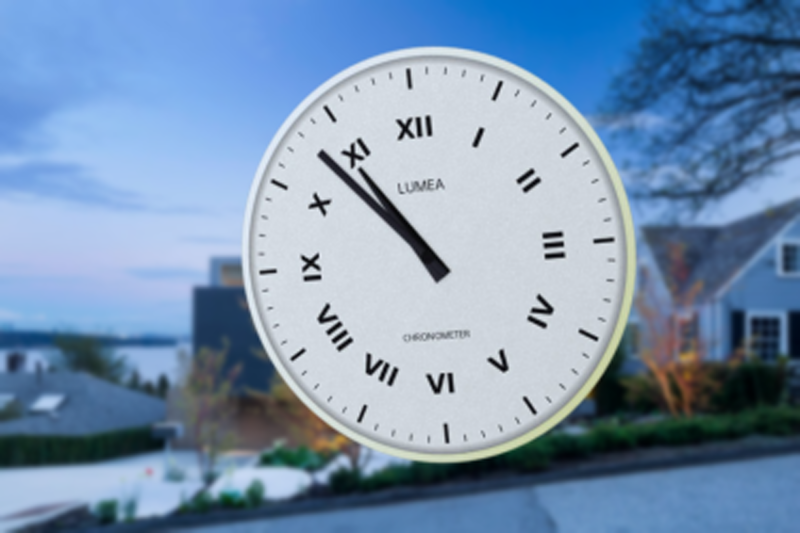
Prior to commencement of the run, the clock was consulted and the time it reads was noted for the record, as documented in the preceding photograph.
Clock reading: 10:53
